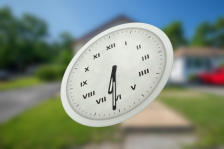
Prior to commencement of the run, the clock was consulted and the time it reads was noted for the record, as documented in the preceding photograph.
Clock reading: 6:31
